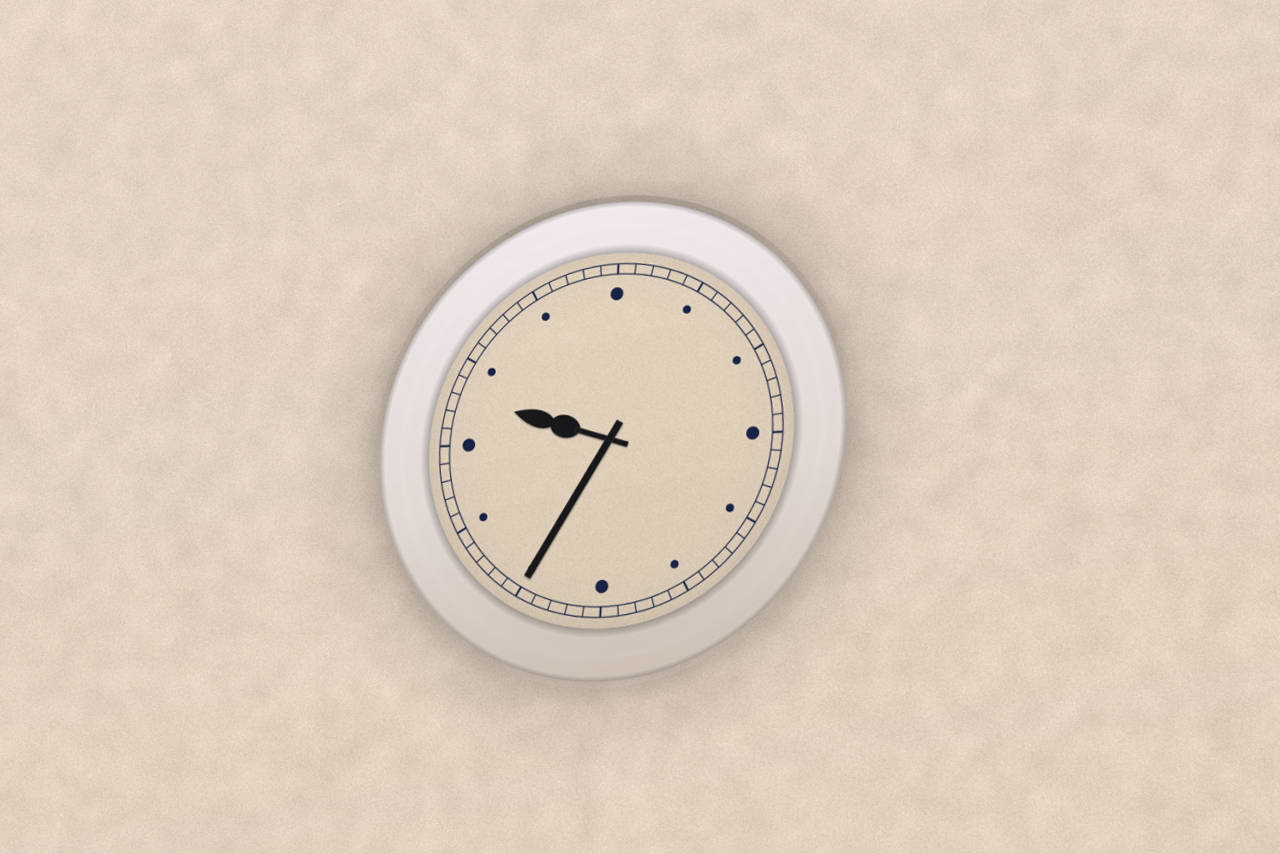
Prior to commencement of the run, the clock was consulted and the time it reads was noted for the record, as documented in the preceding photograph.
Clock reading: 9:35
